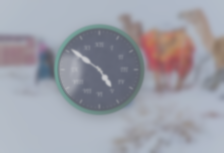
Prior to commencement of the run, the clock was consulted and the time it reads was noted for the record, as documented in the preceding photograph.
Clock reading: 4:51
